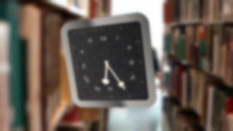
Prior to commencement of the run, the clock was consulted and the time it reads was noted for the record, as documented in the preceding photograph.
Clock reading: 6:25
